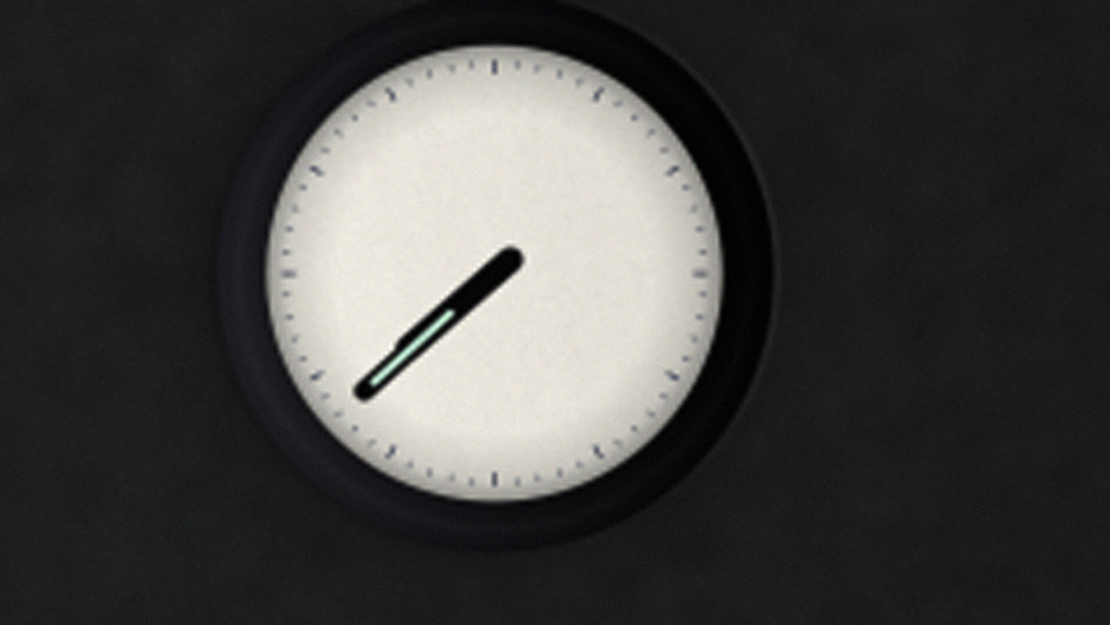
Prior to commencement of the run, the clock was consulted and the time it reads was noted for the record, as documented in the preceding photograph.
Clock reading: 7:38
